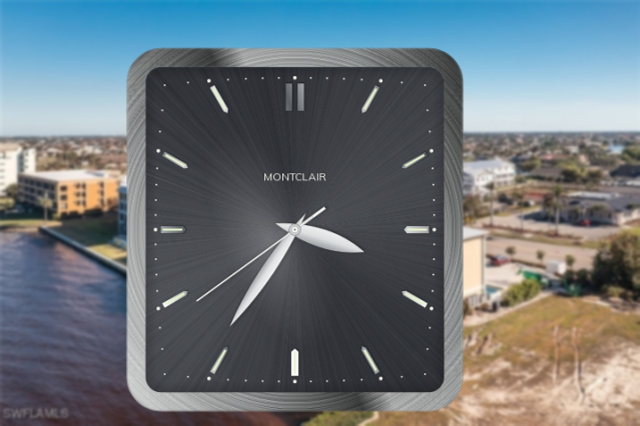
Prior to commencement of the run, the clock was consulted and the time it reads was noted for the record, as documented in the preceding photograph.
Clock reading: 3:35:39
